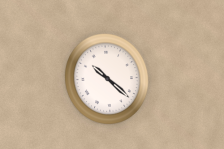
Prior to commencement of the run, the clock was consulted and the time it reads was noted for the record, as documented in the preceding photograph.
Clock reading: 10:22
